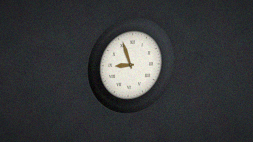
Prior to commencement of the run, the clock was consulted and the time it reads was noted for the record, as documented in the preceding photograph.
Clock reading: 8:56
